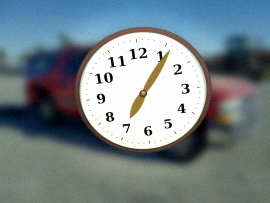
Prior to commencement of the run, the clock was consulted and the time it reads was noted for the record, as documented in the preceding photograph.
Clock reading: 7:06
